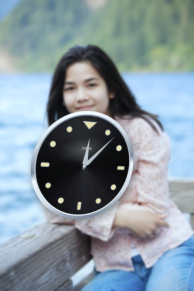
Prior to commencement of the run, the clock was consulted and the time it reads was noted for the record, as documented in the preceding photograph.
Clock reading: 12:07
